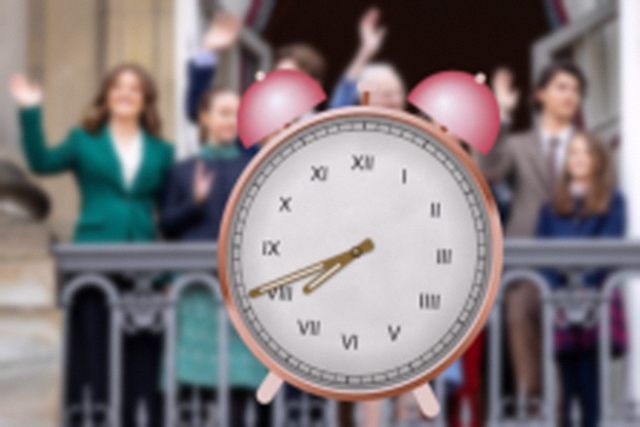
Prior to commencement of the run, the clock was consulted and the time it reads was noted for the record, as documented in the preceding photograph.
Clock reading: 7:41
